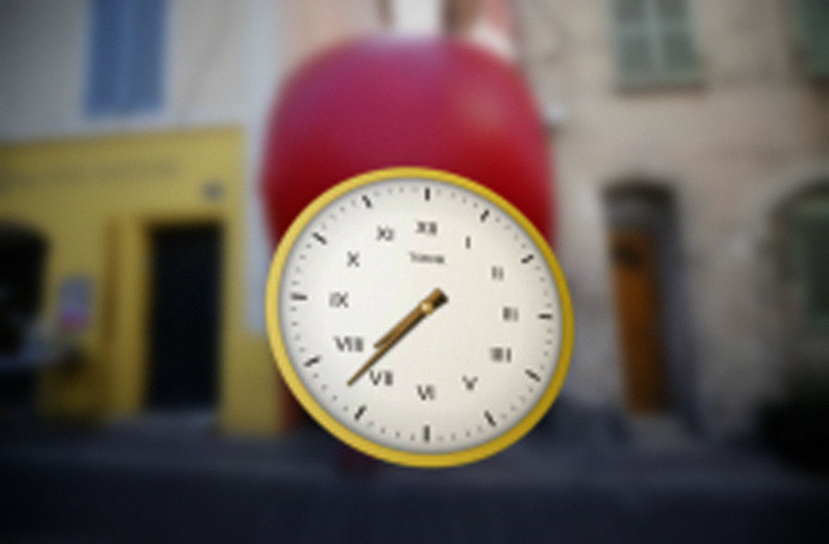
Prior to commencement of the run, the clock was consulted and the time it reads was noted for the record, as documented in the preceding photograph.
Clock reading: 7:37
